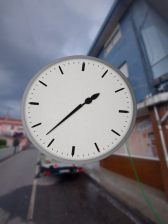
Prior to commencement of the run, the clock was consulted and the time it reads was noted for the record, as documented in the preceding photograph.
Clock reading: 1:37
